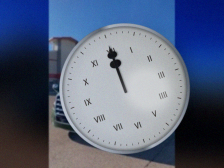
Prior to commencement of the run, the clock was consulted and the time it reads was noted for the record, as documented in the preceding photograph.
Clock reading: 12:00
